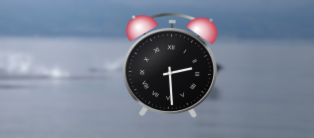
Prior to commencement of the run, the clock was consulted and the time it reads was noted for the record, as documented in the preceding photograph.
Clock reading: 2:29
